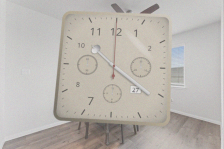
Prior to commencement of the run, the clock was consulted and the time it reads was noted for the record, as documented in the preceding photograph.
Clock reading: 10:21
